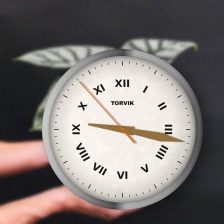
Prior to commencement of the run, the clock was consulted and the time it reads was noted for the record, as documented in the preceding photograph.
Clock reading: 9:16:53
